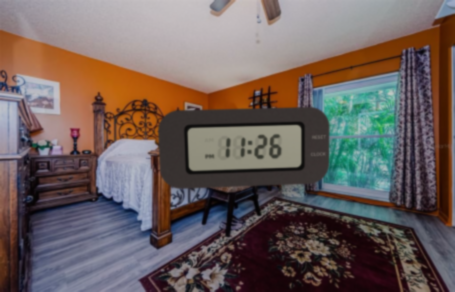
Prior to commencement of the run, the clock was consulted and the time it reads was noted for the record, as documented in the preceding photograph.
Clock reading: 11:26
